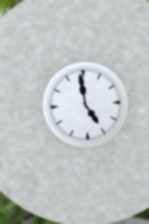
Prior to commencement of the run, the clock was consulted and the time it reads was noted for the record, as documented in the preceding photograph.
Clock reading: 4:59
